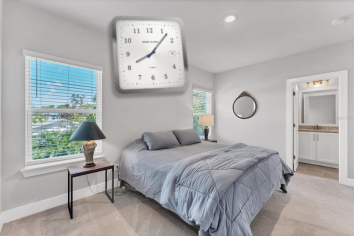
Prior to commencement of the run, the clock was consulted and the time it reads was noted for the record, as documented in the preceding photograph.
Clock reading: 8:07
